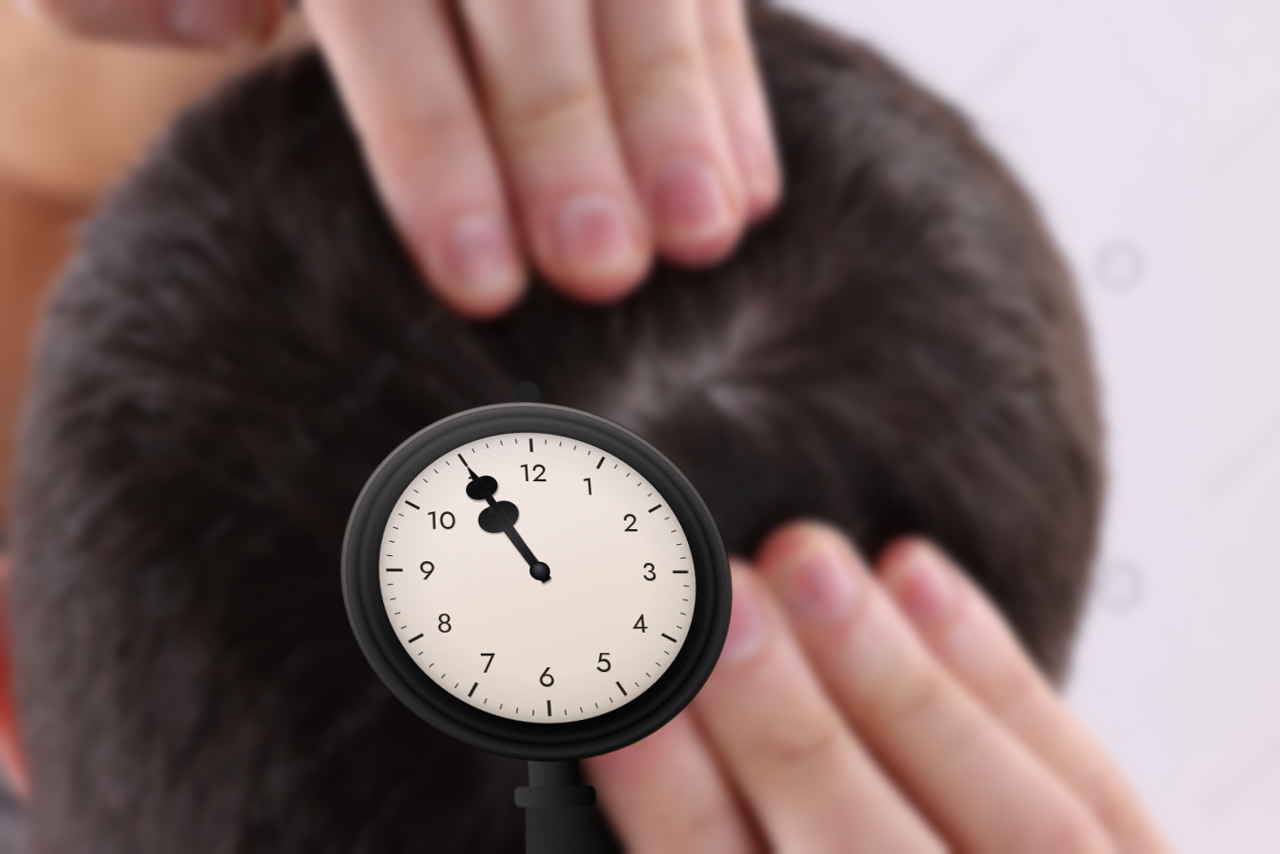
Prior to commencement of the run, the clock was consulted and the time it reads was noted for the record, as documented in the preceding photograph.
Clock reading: 10:55
